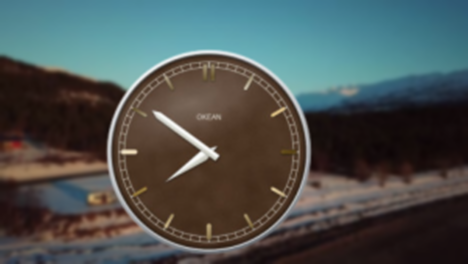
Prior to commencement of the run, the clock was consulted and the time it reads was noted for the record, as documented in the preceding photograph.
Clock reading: 7:51
